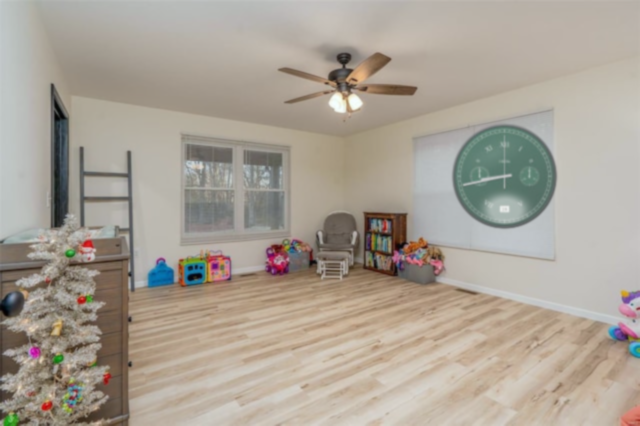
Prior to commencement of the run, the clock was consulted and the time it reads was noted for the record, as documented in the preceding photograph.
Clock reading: 8:43
